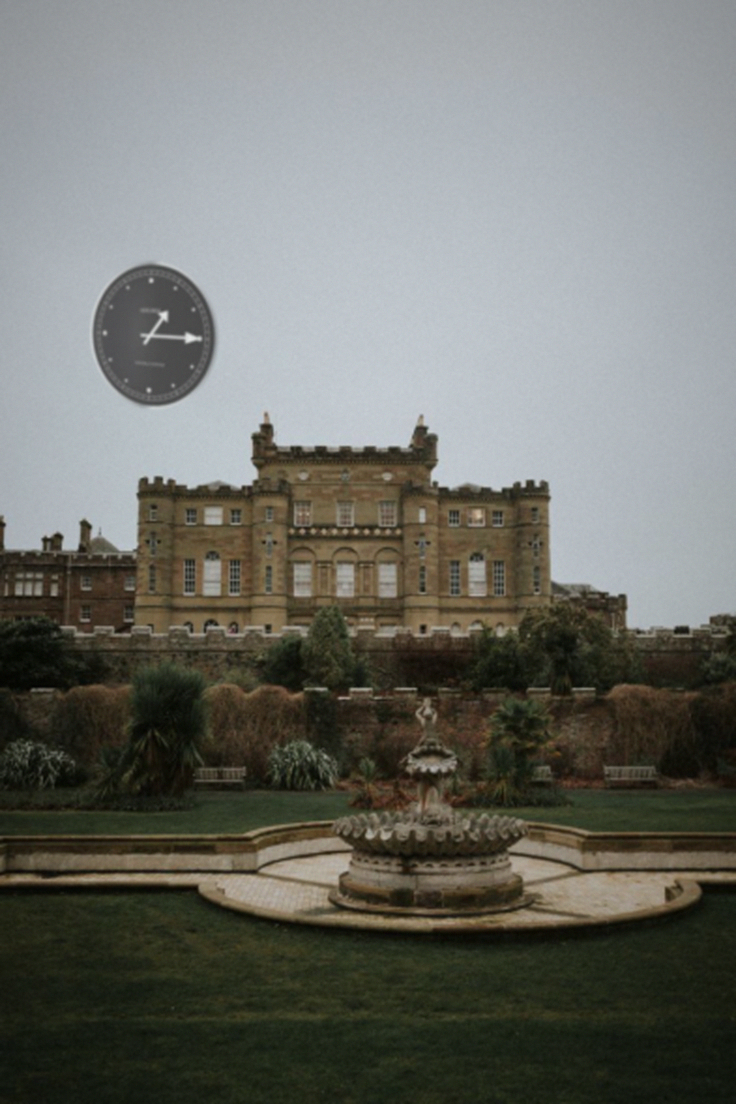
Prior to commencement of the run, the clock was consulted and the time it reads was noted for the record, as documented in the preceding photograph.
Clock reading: 1:15
